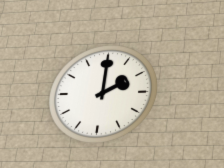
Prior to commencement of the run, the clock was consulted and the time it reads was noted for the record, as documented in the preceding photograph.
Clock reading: 2:00
